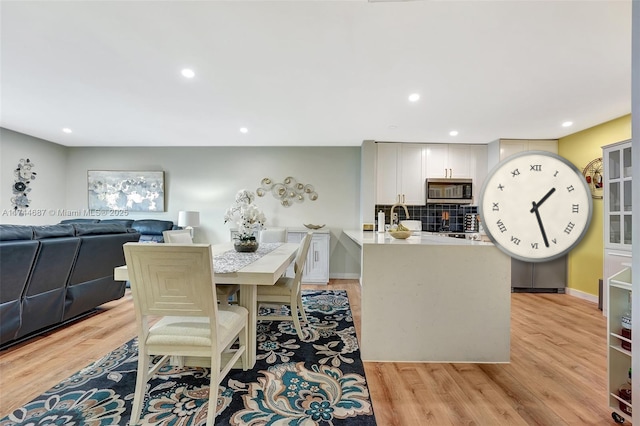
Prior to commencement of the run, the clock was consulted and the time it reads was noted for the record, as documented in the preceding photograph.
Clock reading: 1:27
